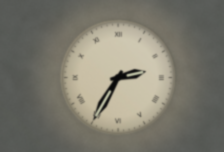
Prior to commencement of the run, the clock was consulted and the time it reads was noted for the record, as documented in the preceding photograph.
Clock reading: 2:35
